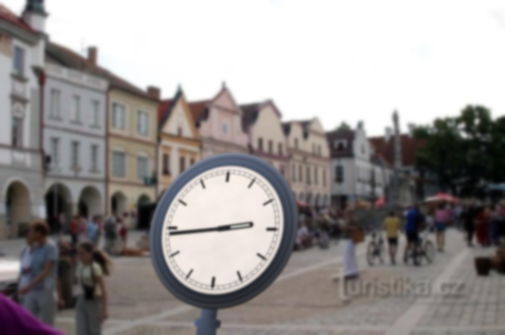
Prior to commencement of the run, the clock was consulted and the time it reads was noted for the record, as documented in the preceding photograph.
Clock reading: 2:44
